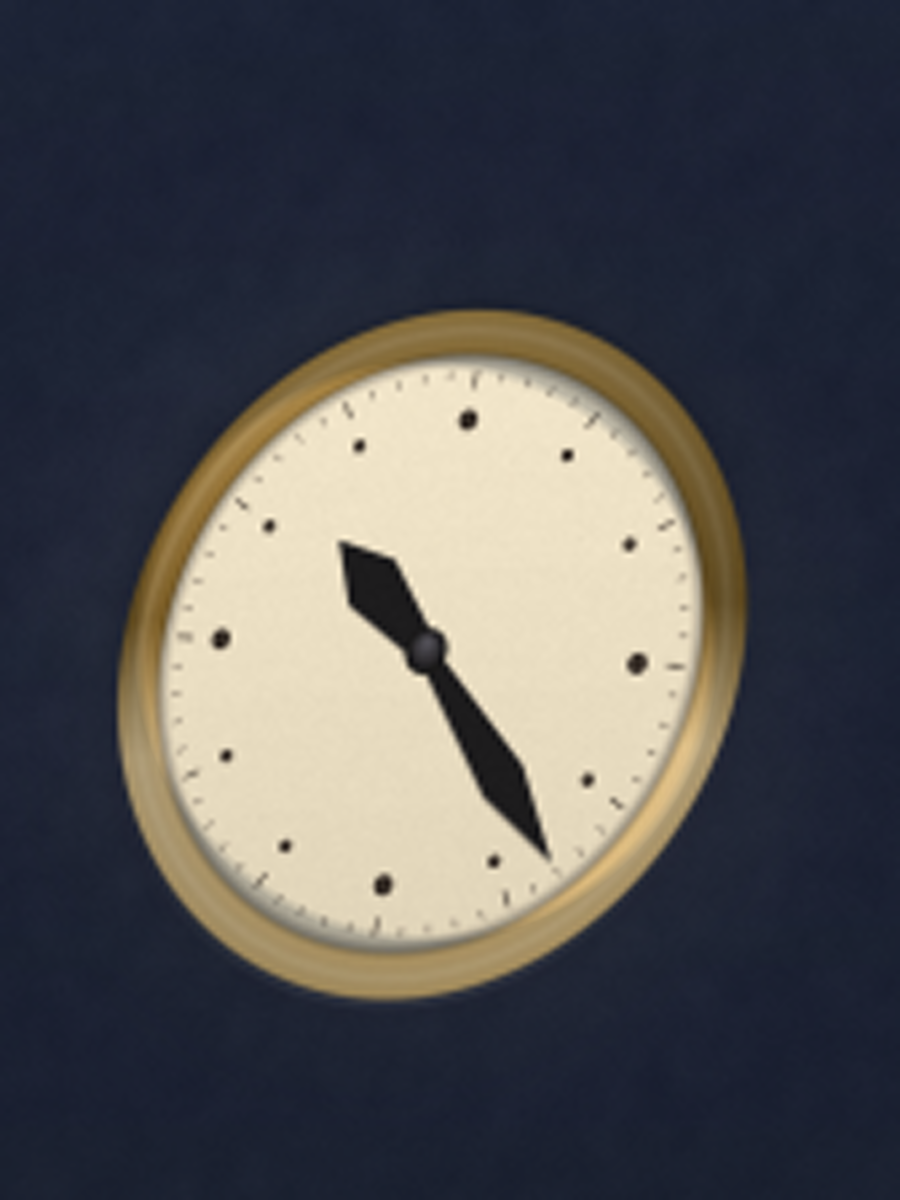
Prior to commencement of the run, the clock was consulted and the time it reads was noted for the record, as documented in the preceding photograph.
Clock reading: 10:23
